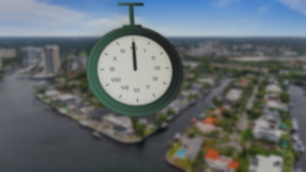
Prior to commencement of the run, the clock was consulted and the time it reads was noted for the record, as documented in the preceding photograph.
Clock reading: 12:00
